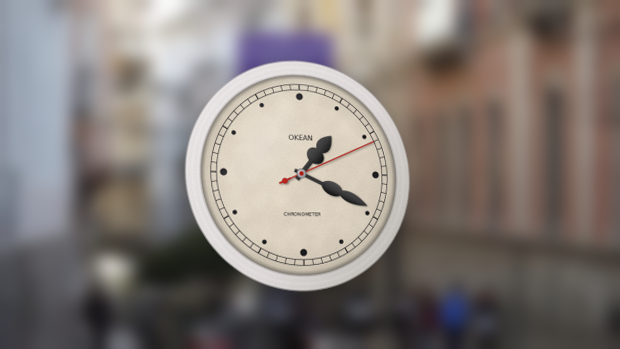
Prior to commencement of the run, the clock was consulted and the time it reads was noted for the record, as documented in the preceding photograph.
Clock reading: 1:19:11
